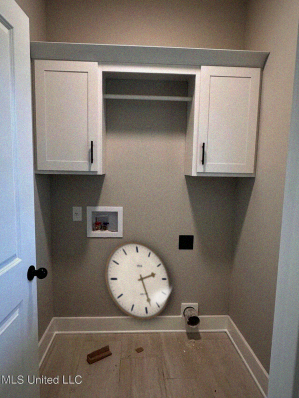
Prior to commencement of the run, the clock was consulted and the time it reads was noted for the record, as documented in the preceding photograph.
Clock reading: 2:28
